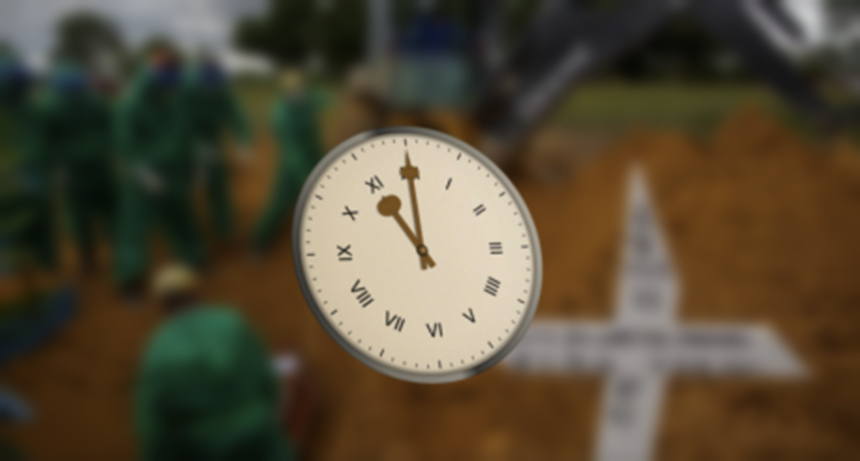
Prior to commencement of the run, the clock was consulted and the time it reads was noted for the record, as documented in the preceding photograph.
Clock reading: 11:00
